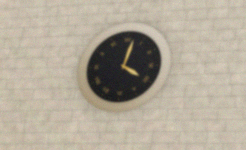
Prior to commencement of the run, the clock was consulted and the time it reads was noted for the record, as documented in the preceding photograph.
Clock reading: 4:02
